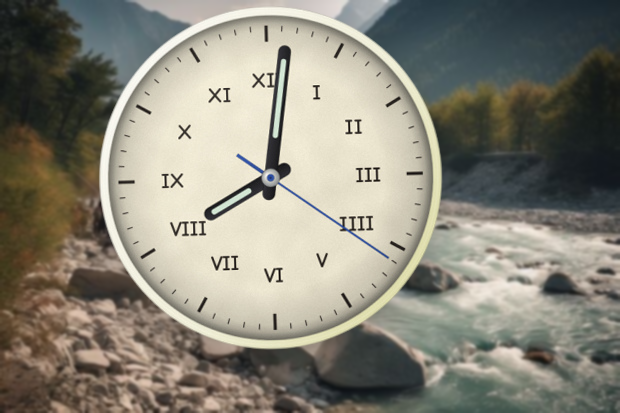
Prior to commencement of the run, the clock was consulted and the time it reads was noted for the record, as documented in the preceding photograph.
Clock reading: 8:01:21
